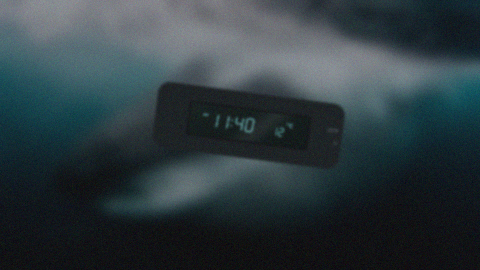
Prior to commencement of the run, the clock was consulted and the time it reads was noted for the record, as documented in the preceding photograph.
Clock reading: 11:40
